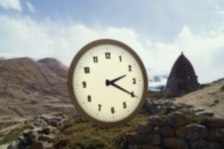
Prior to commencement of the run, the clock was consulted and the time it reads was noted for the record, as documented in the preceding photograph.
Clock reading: 2:20
